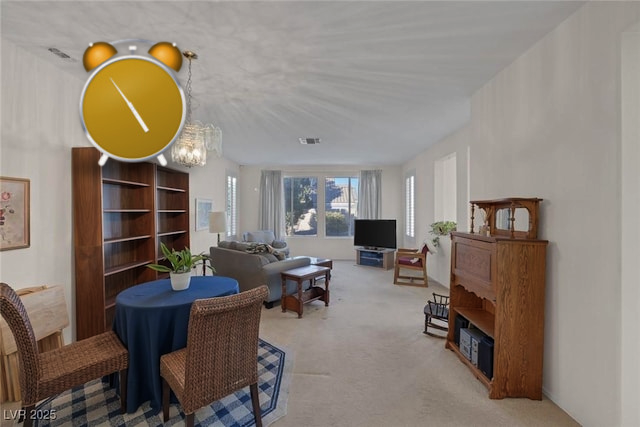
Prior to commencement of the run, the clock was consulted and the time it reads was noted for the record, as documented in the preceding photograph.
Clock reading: 4:54
